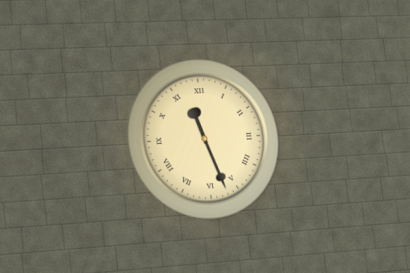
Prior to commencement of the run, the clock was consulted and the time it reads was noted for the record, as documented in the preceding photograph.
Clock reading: 11:27
